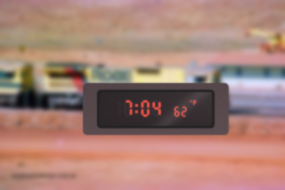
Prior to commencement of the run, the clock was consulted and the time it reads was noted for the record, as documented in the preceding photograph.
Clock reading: 7:04
